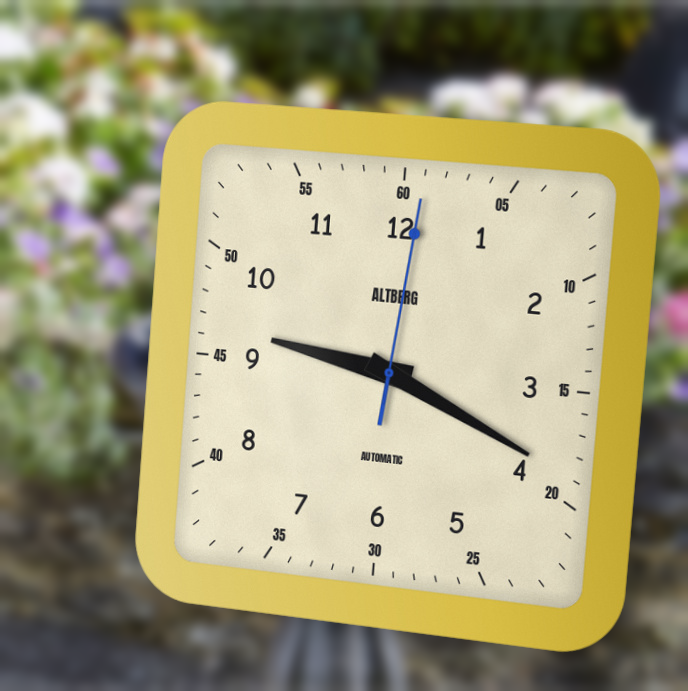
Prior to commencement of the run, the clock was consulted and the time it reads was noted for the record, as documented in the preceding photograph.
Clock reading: 9:19:01
